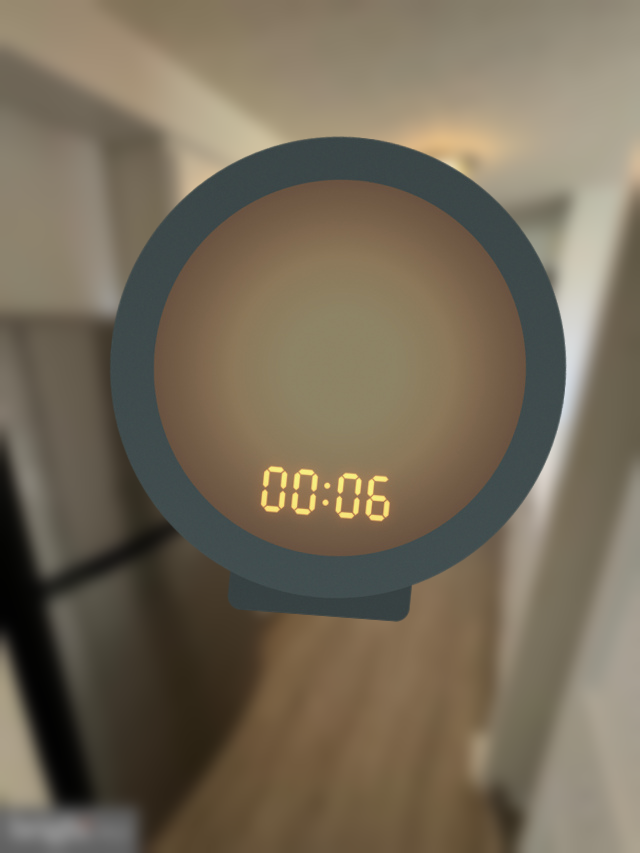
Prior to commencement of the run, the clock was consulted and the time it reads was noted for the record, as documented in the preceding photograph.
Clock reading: 0:06
